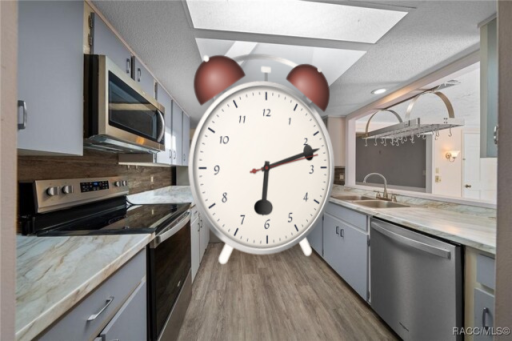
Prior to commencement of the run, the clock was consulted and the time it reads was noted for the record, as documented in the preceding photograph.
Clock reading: 6:12:13
